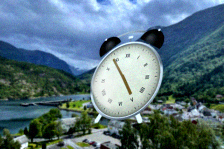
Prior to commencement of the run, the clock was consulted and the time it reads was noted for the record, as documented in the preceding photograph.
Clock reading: 4:54
